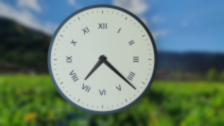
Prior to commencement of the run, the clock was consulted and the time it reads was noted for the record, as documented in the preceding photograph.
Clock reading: 7:22
